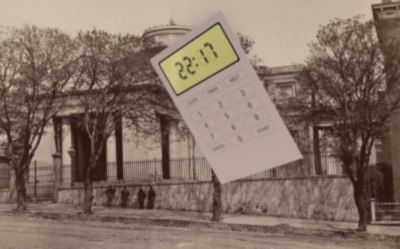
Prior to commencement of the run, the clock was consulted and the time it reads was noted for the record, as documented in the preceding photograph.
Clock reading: 22:17
